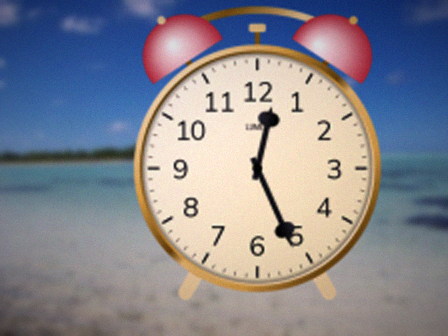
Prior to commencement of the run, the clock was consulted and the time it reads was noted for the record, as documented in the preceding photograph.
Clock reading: 12:26
